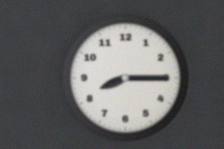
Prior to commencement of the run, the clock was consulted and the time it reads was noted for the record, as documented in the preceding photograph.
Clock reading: 8:15
